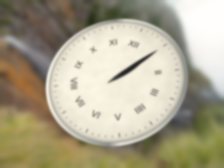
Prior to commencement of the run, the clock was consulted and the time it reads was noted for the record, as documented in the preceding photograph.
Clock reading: 1:05
